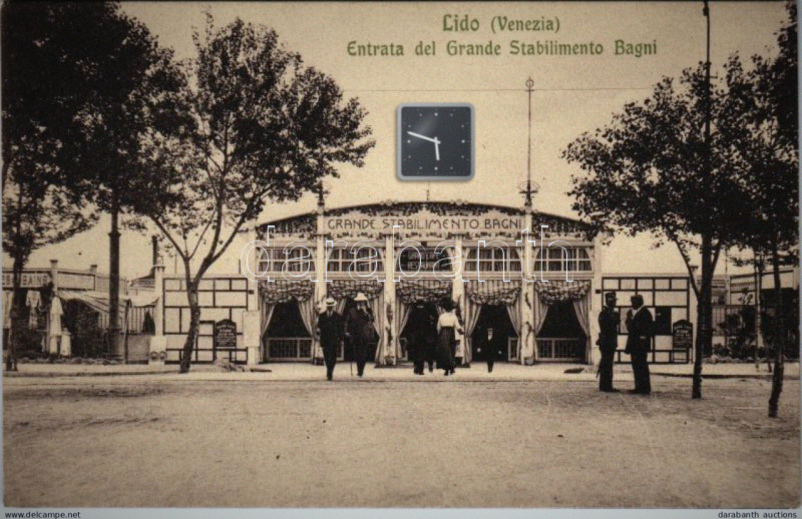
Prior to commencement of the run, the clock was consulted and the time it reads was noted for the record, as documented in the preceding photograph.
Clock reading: 5:48
